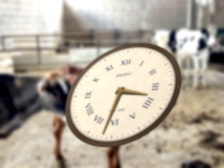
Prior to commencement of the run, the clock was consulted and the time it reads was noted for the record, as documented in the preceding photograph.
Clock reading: 3:32
